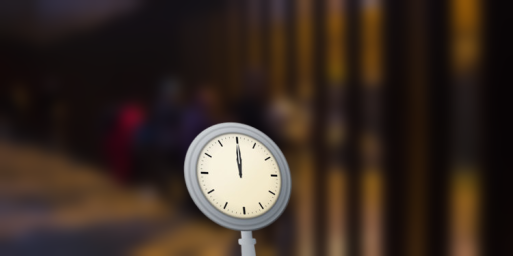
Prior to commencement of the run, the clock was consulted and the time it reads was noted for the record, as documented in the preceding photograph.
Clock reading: 12:00
